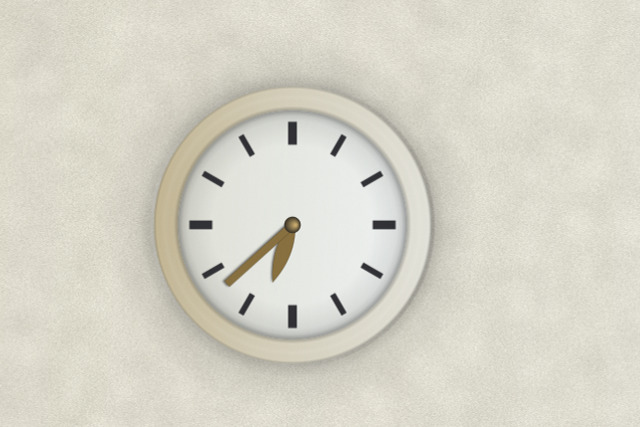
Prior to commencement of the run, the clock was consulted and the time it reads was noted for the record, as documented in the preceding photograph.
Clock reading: 6:38
